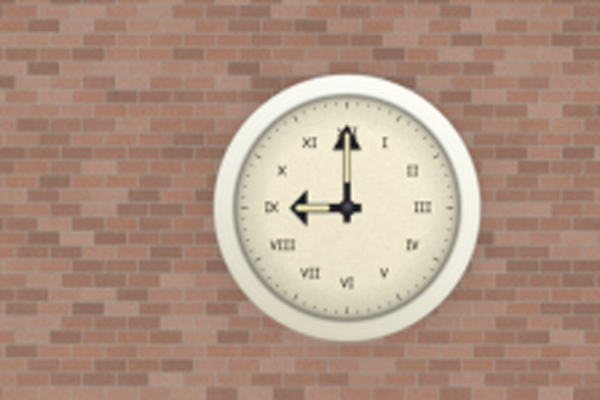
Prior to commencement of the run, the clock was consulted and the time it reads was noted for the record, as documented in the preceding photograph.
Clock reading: 9:00
